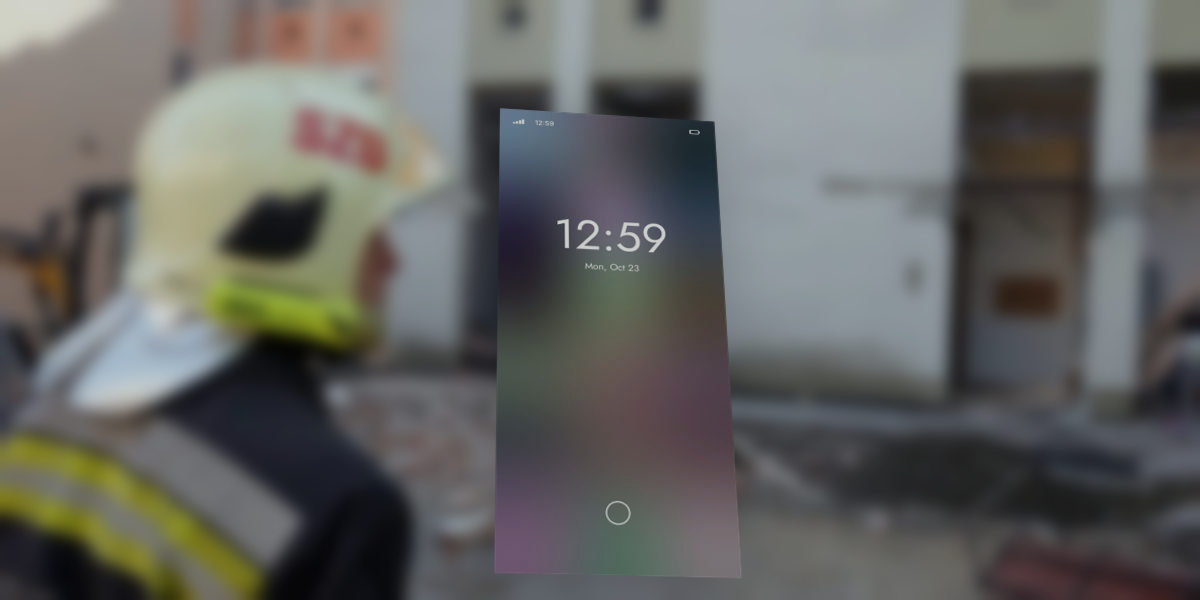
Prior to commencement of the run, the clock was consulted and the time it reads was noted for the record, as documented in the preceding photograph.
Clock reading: 12:59
